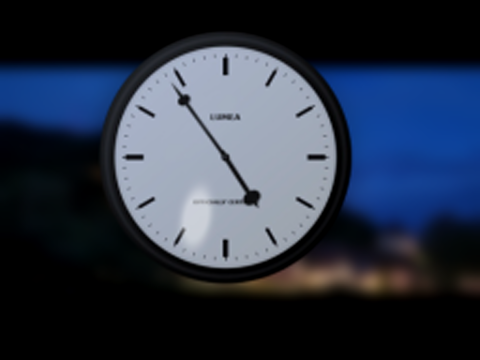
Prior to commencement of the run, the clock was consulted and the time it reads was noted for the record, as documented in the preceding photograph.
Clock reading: 4:54
